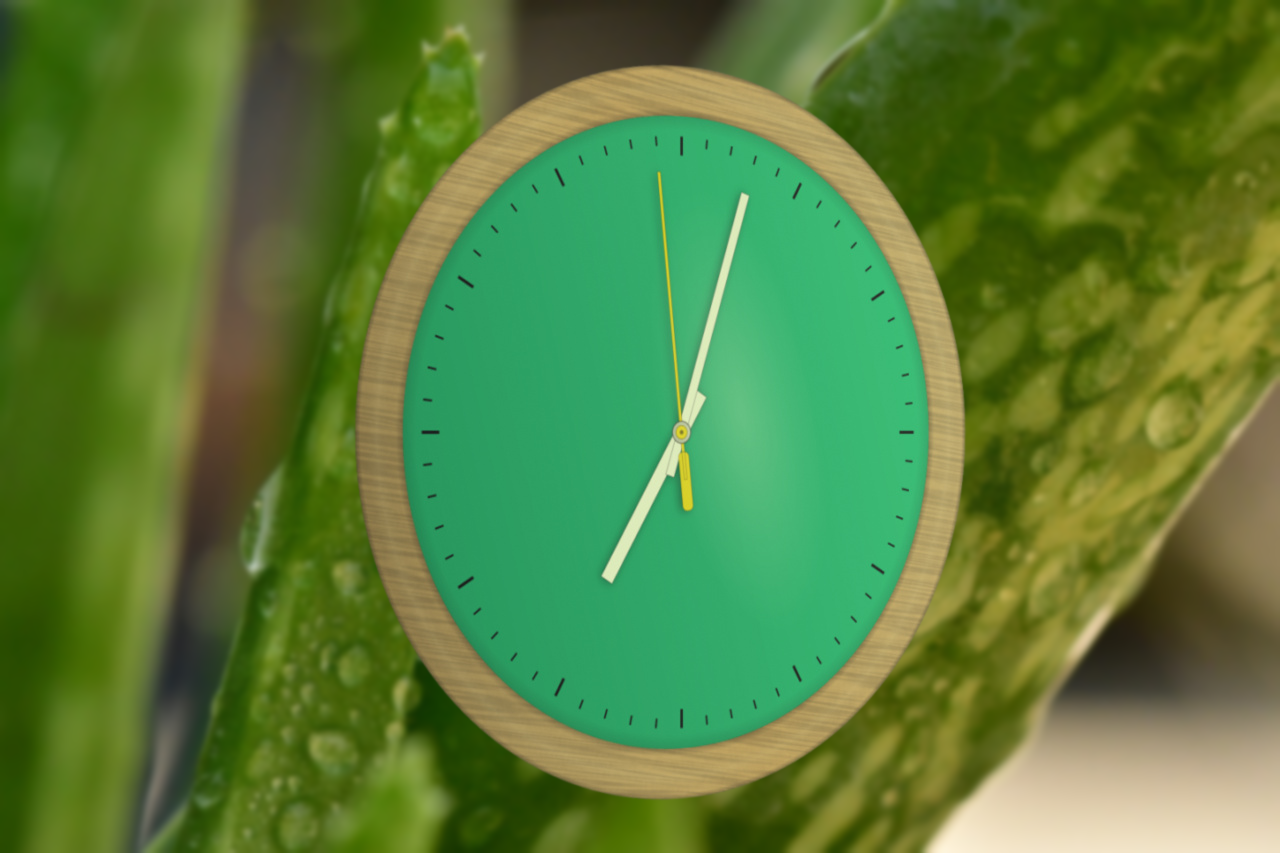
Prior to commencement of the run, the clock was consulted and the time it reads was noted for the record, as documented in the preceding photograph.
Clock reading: 7:02:59
